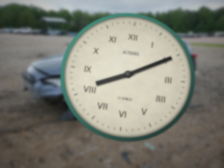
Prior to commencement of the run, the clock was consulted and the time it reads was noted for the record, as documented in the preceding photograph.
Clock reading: 8:10
